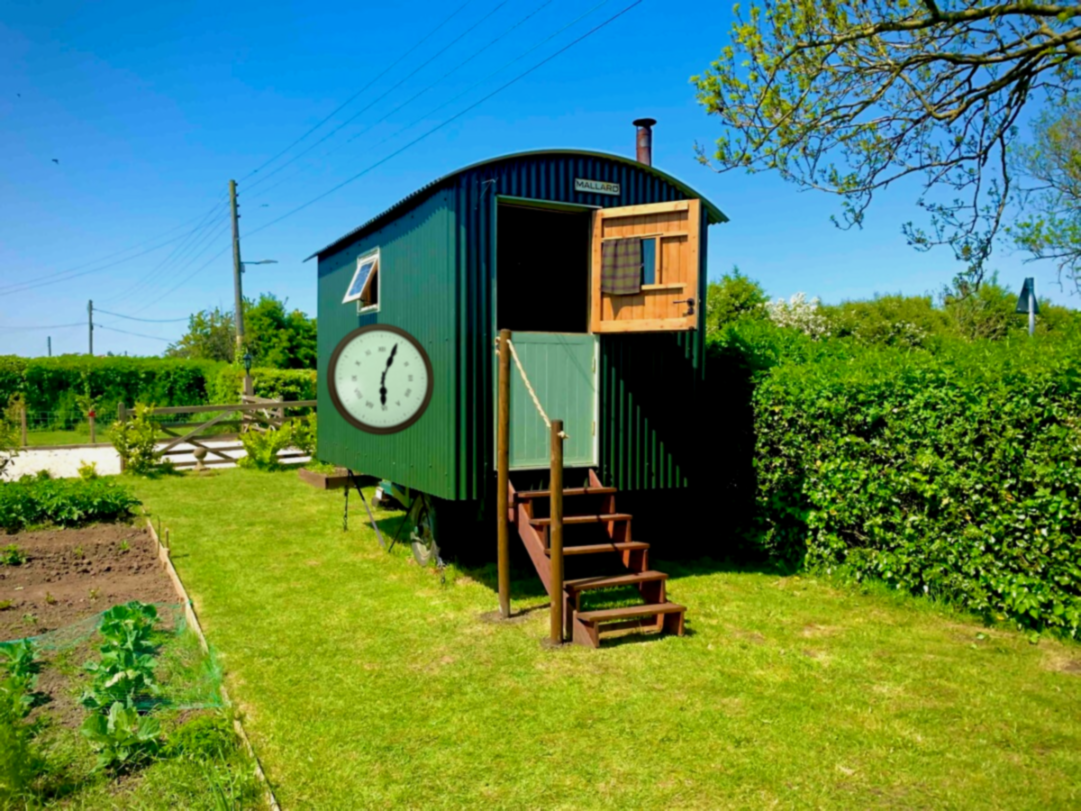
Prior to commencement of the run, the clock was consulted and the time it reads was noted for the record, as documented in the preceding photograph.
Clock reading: 6:04
